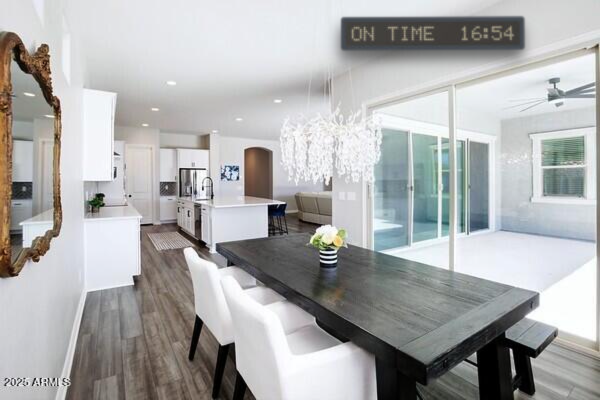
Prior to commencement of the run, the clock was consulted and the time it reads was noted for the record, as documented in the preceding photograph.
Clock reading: 16:54
